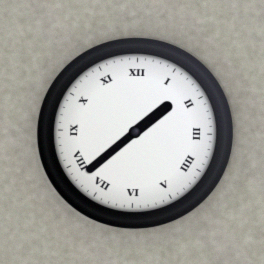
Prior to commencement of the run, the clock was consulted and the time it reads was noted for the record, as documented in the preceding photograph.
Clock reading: 1:38
